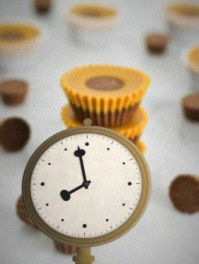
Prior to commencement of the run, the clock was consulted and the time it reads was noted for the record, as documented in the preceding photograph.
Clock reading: 7:58
